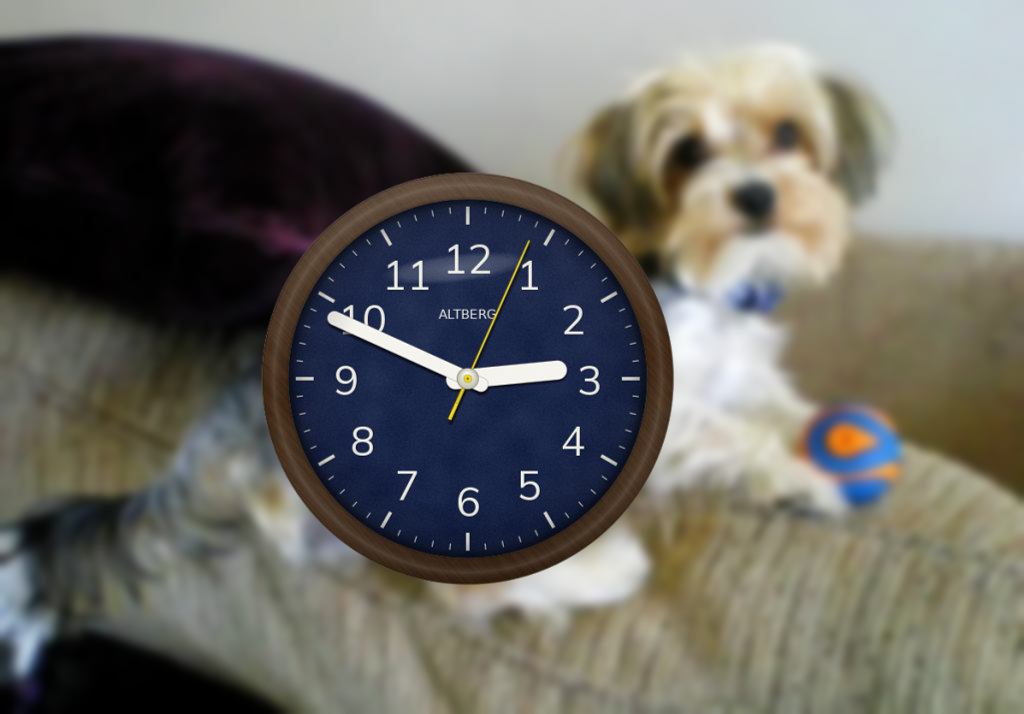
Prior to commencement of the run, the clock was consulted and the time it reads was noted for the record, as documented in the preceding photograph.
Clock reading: 2:49:04
